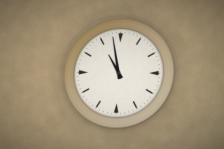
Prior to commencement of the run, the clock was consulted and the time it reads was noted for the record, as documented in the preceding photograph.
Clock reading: 10:58
